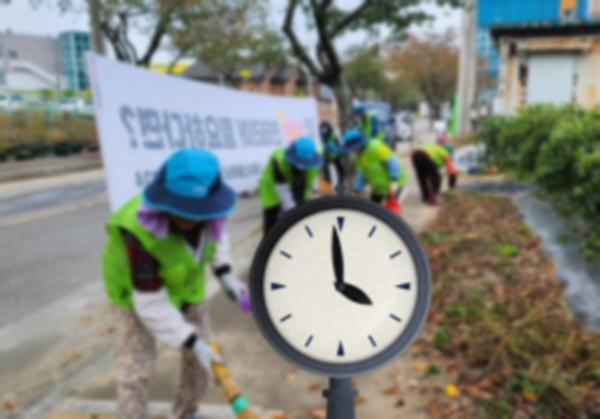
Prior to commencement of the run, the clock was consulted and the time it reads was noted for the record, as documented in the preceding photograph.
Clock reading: 3:59
